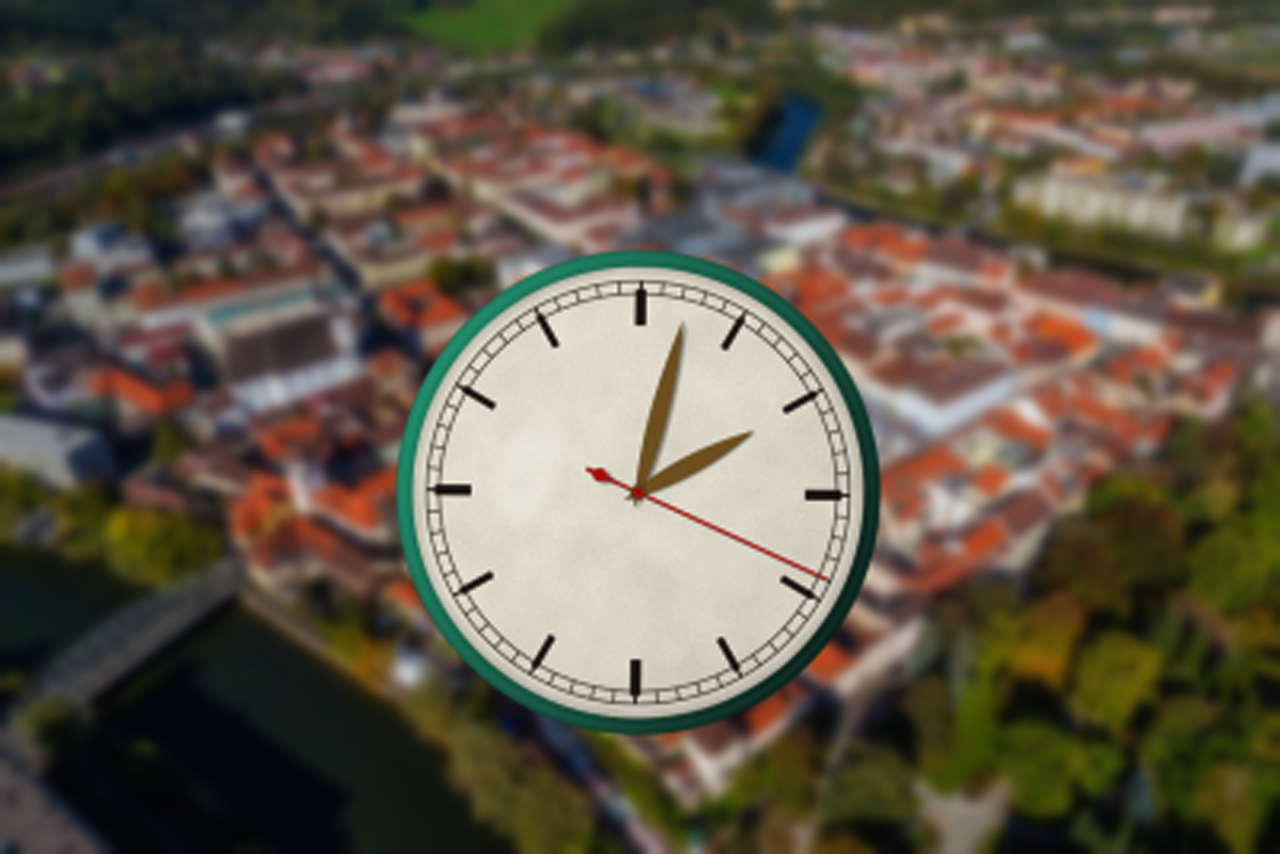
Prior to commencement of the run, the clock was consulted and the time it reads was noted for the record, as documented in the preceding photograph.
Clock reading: 2:02:19
